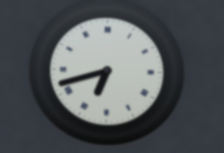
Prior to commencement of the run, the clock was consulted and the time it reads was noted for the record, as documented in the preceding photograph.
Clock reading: 6:42
